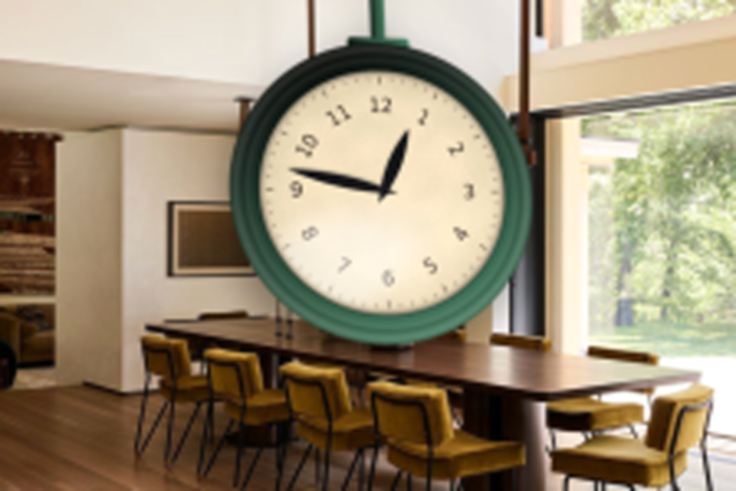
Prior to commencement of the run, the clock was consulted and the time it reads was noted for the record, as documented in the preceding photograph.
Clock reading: 12:47
